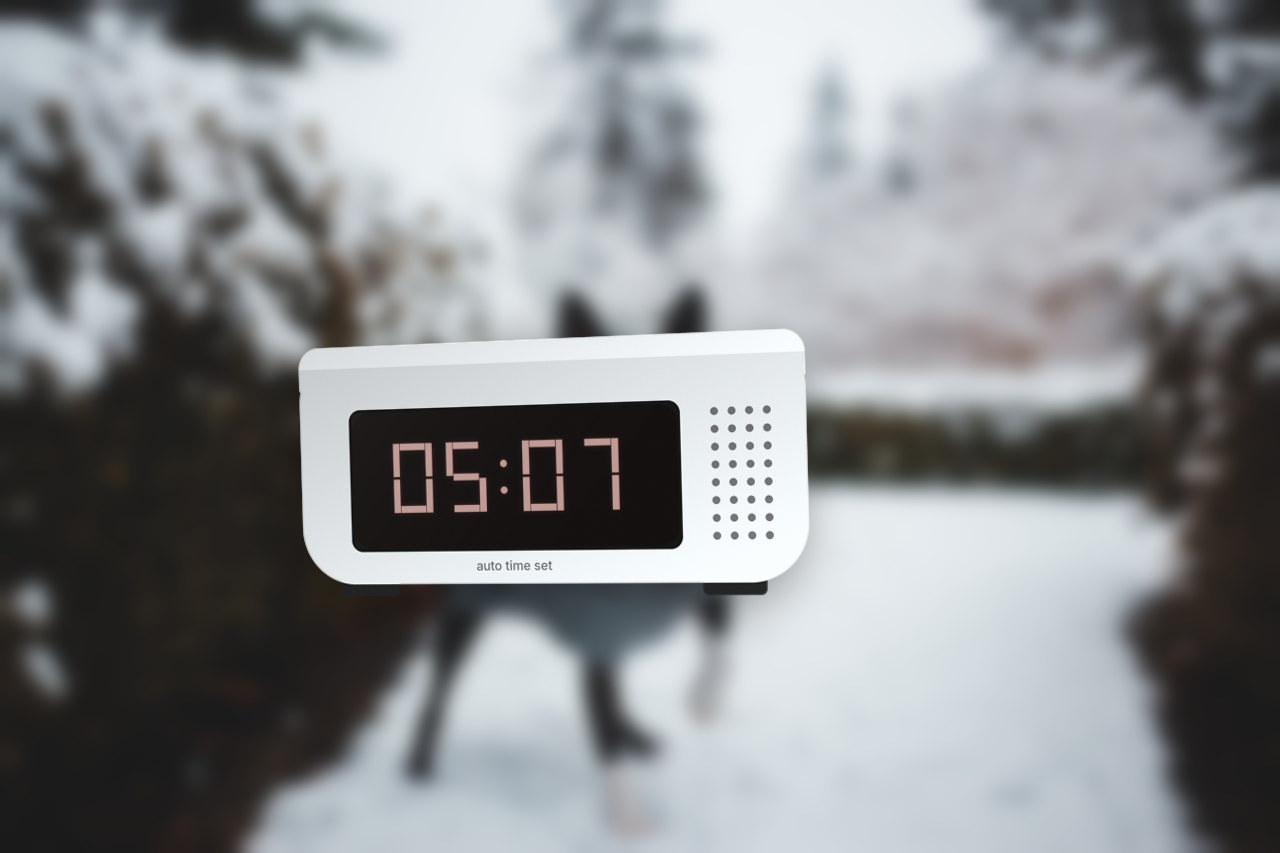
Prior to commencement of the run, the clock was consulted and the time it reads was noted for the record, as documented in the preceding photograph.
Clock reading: 5:07
